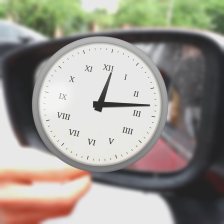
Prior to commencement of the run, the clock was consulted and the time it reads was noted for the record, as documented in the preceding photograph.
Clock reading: 12:13
